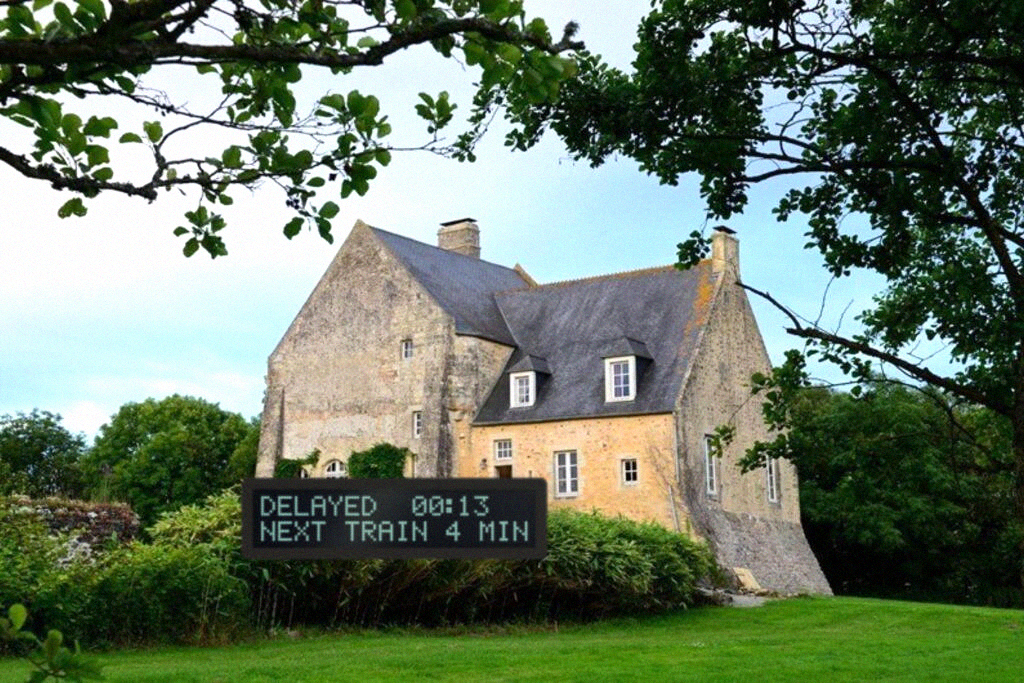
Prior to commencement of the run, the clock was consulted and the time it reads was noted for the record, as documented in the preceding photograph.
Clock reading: 0:13
